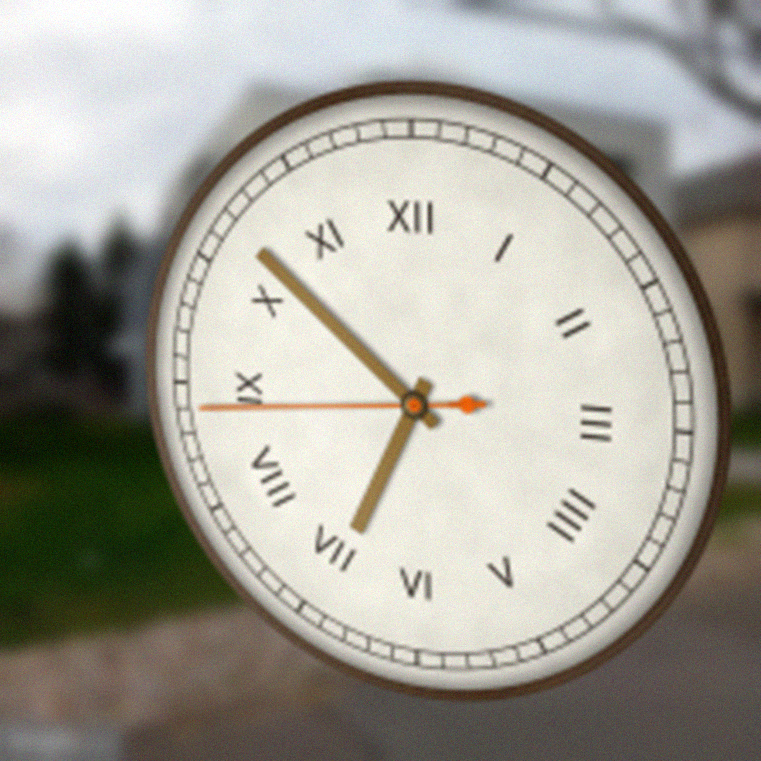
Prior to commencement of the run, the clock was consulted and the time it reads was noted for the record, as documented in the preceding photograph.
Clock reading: 6:51:44
